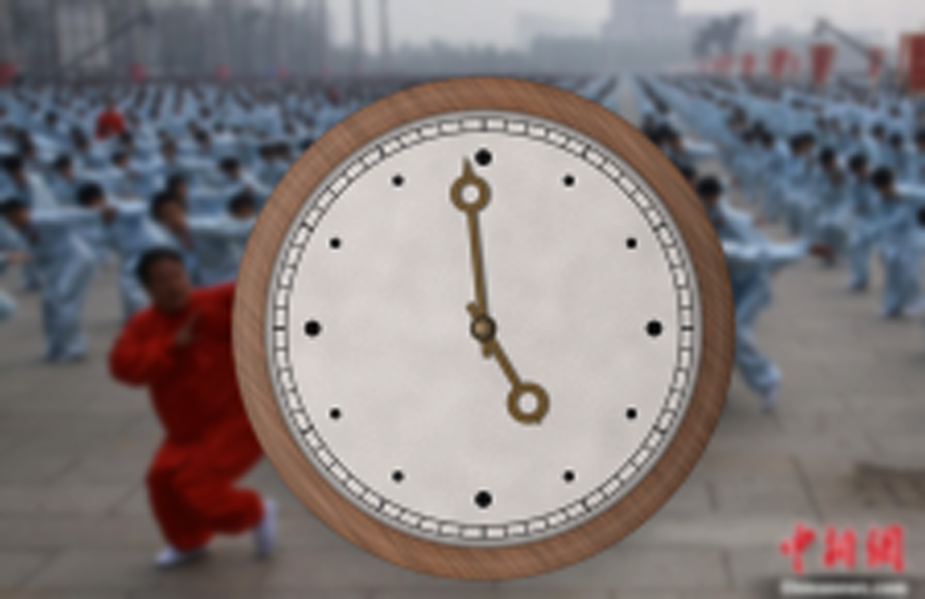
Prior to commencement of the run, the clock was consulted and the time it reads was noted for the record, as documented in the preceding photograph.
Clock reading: 4:59
